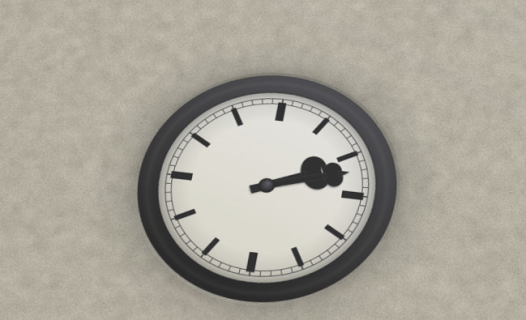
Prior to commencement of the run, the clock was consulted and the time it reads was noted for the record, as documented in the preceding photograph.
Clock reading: 2:12
